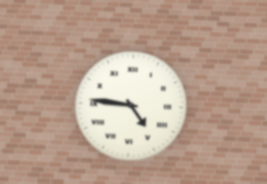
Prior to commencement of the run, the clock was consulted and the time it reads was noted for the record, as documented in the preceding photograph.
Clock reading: 4:46
